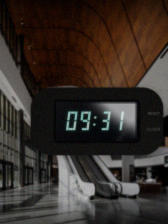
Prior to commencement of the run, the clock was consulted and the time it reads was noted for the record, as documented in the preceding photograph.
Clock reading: 9:31
